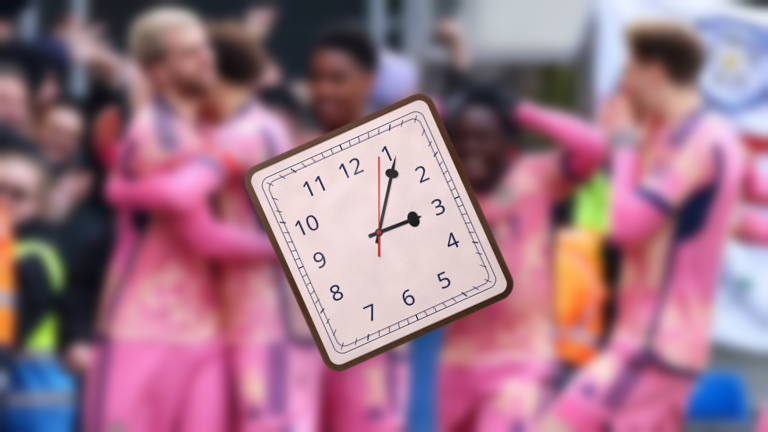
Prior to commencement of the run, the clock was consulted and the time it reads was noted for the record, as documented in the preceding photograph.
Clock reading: 3:06:04
